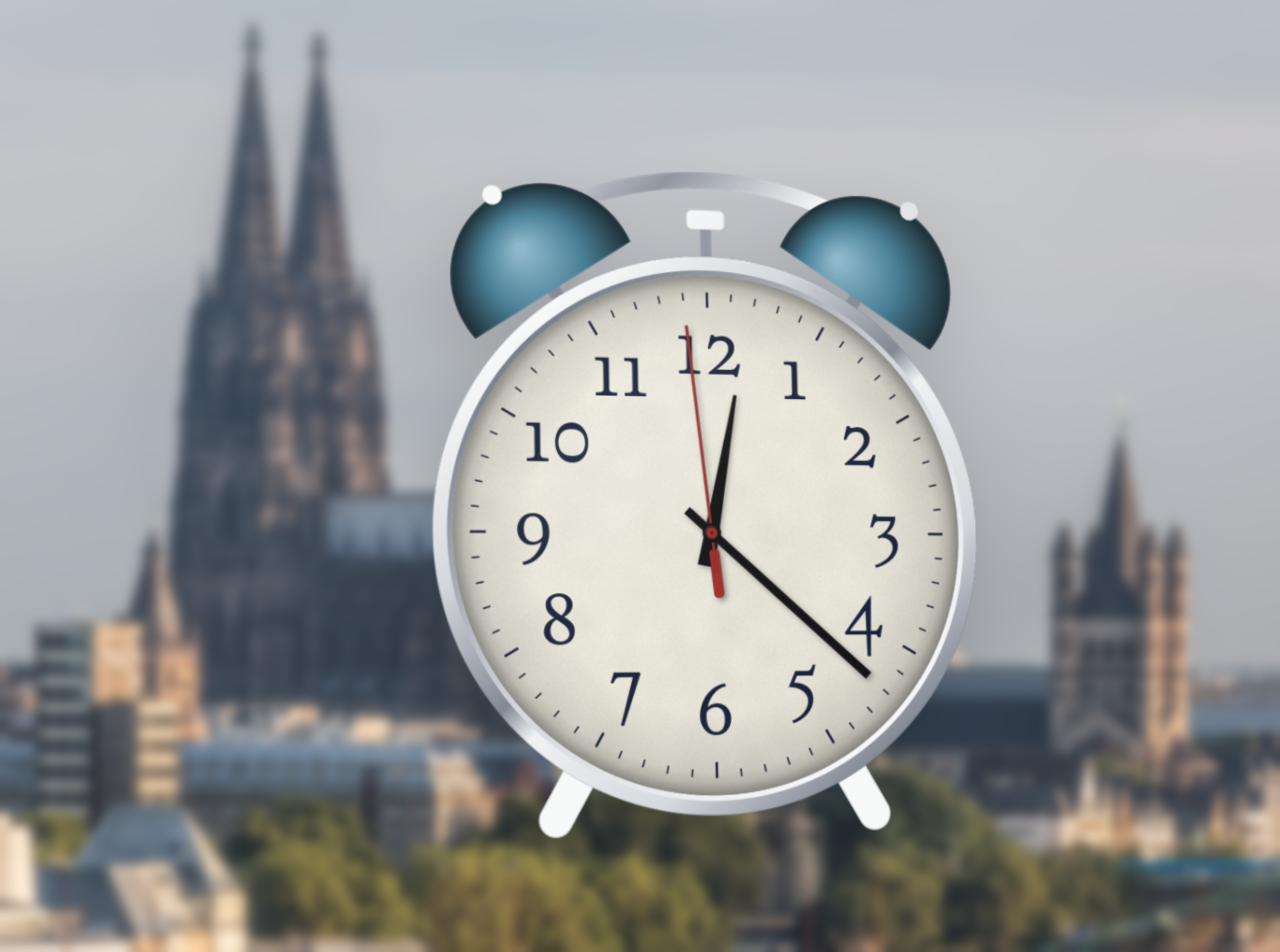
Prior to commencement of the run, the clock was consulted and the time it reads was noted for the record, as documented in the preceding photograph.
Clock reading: 12:21:59
